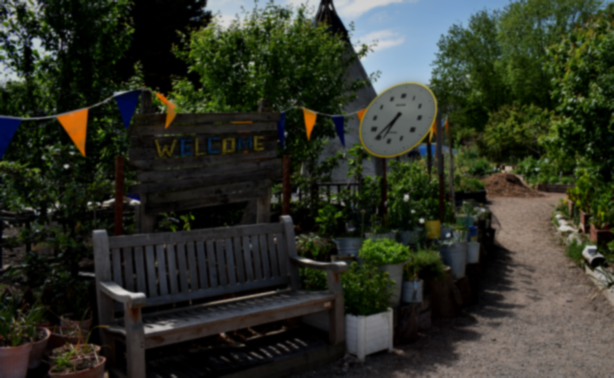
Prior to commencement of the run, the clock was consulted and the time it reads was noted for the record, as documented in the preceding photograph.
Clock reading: 6:36
